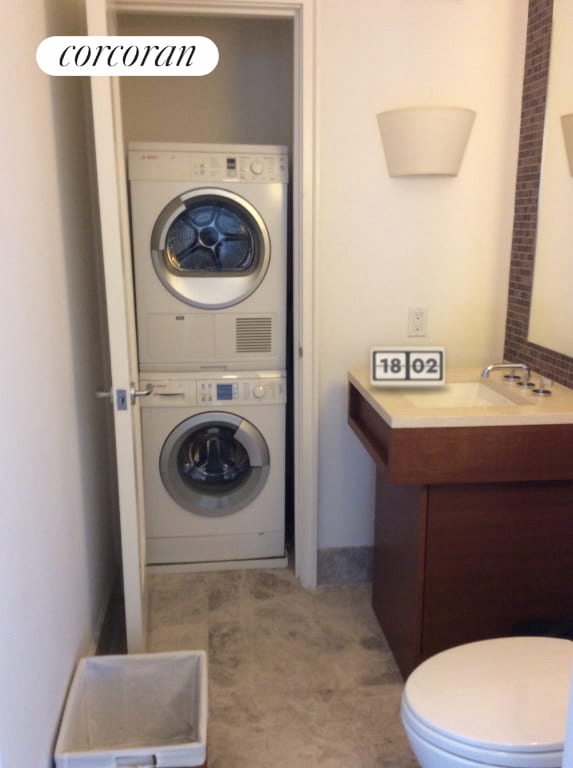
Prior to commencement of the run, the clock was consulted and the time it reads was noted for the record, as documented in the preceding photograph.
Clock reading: 18:02
